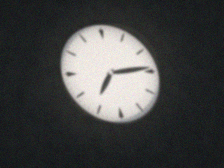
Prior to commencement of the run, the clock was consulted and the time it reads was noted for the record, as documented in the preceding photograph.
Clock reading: 7:14
